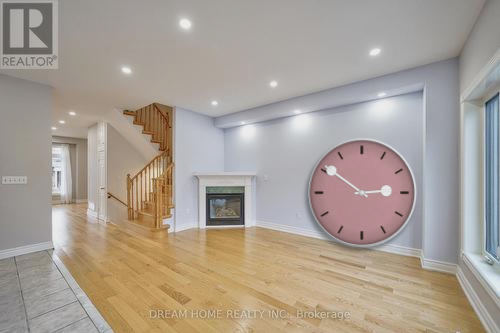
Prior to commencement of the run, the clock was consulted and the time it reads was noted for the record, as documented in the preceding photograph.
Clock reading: 2:51
